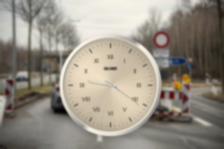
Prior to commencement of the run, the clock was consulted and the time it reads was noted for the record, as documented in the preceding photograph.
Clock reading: 9:21
